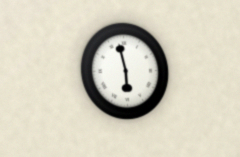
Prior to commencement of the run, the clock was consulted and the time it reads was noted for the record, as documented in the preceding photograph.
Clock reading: 5:58
